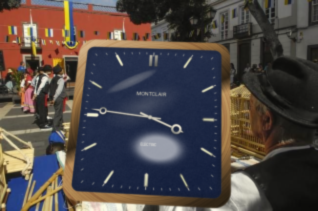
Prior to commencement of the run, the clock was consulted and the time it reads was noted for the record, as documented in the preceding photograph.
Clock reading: 3:46
